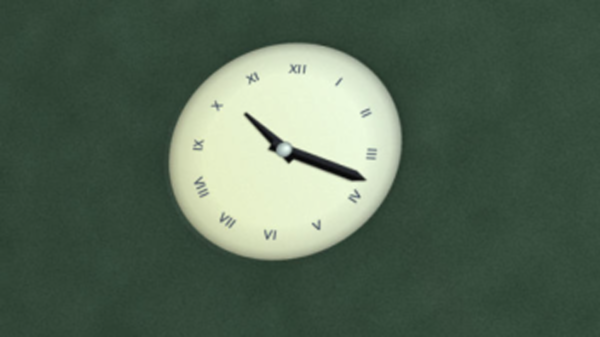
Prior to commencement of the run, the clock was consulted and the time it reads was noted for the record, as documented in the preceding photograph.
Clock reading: 10:18
